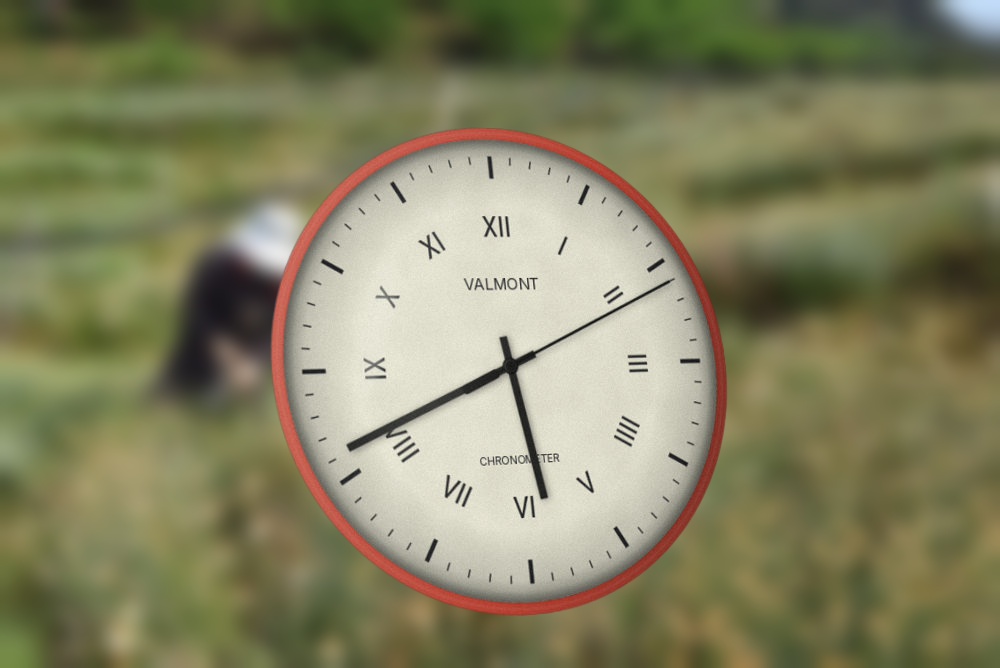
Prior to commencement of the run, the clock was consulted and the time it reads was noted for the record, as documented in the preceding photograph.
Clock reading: 5:41:11
